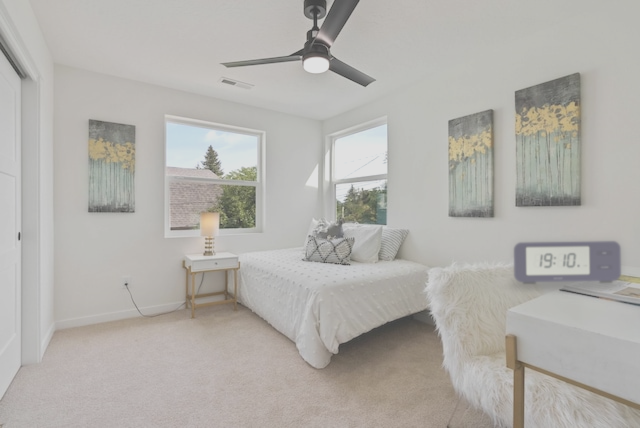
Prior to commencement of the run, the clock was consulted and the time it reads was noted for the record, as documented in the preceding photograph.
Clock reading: 19:10
